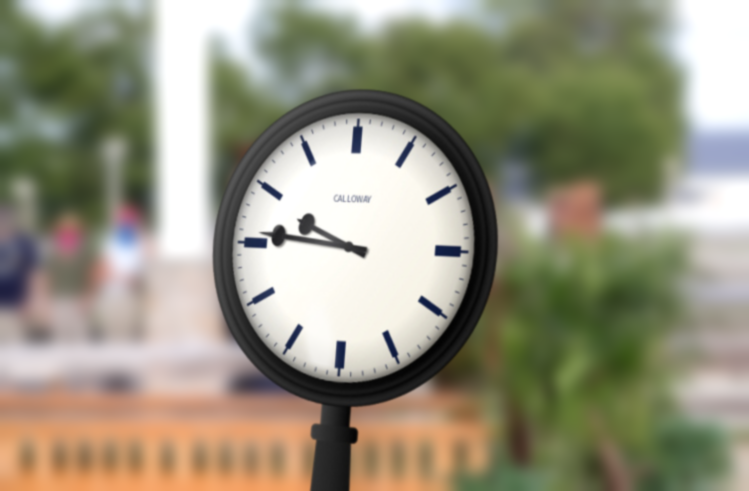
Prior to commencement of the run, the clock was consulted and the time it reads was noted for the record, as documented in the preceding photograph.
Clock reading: 9:46
